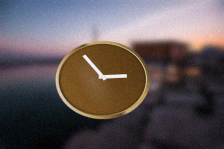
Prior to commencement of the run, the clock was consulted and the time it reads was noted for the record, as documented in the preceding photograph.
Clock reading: 2:54
